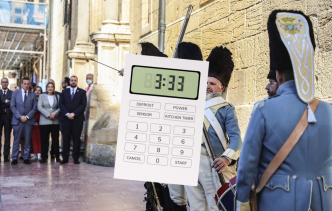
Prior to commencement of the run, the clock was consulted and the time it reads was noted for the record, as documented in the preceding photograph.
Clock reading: 3:33
